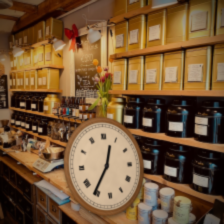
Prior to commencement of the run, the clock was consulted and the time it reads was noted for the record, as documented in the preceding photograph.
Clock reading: 12:36
